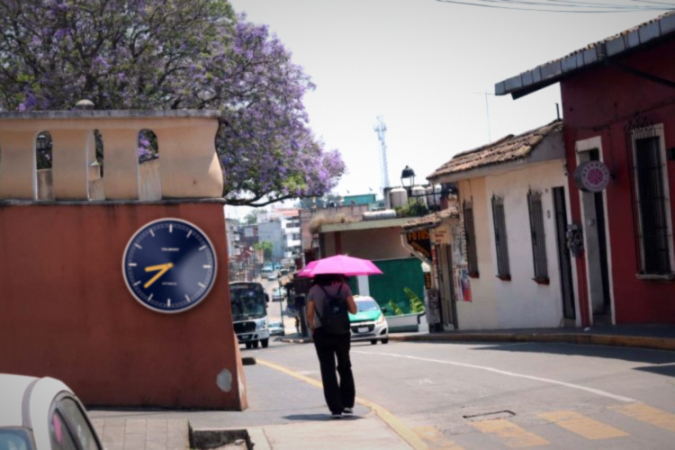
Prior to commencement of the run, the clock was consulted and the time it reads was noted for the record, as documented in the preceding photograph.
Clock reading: 8:38
